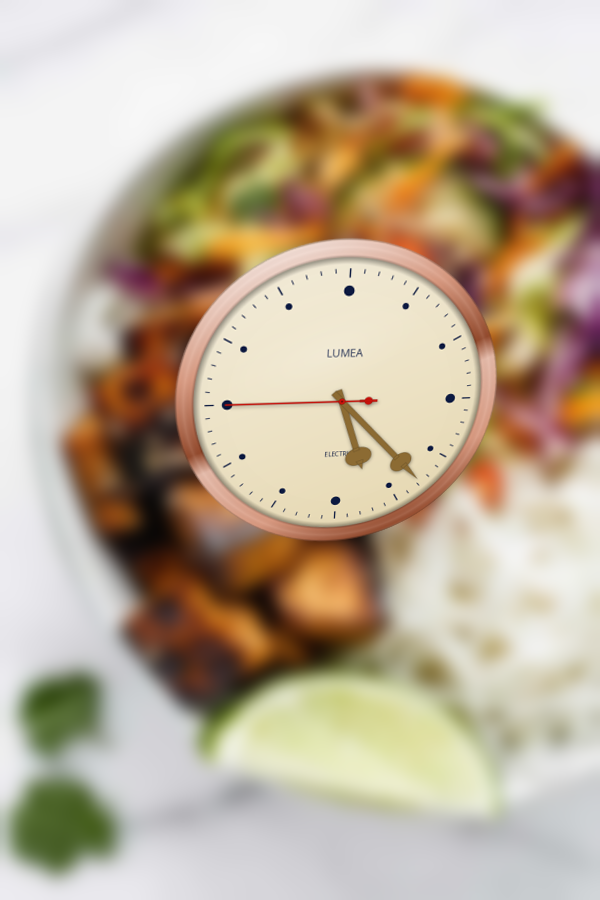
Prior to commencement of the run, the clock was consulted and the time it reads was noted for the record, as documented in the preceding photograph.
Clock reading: 5:22:45
